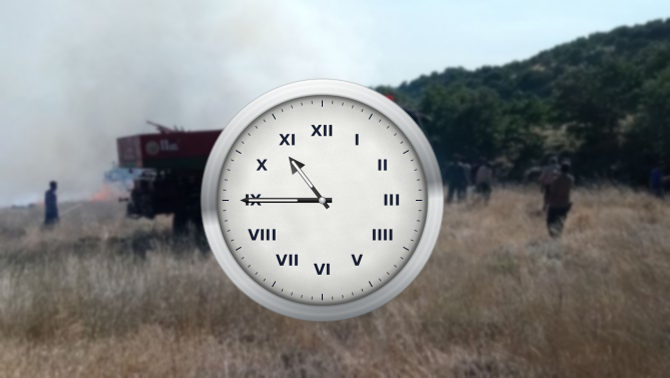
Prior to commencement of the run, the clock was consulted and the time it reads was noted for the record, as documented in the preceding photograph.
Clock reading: 10:45
